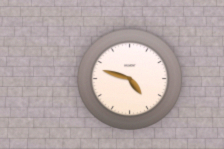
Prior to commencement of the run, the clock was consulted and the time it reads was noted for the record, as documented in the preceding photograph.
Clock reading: 4:48
